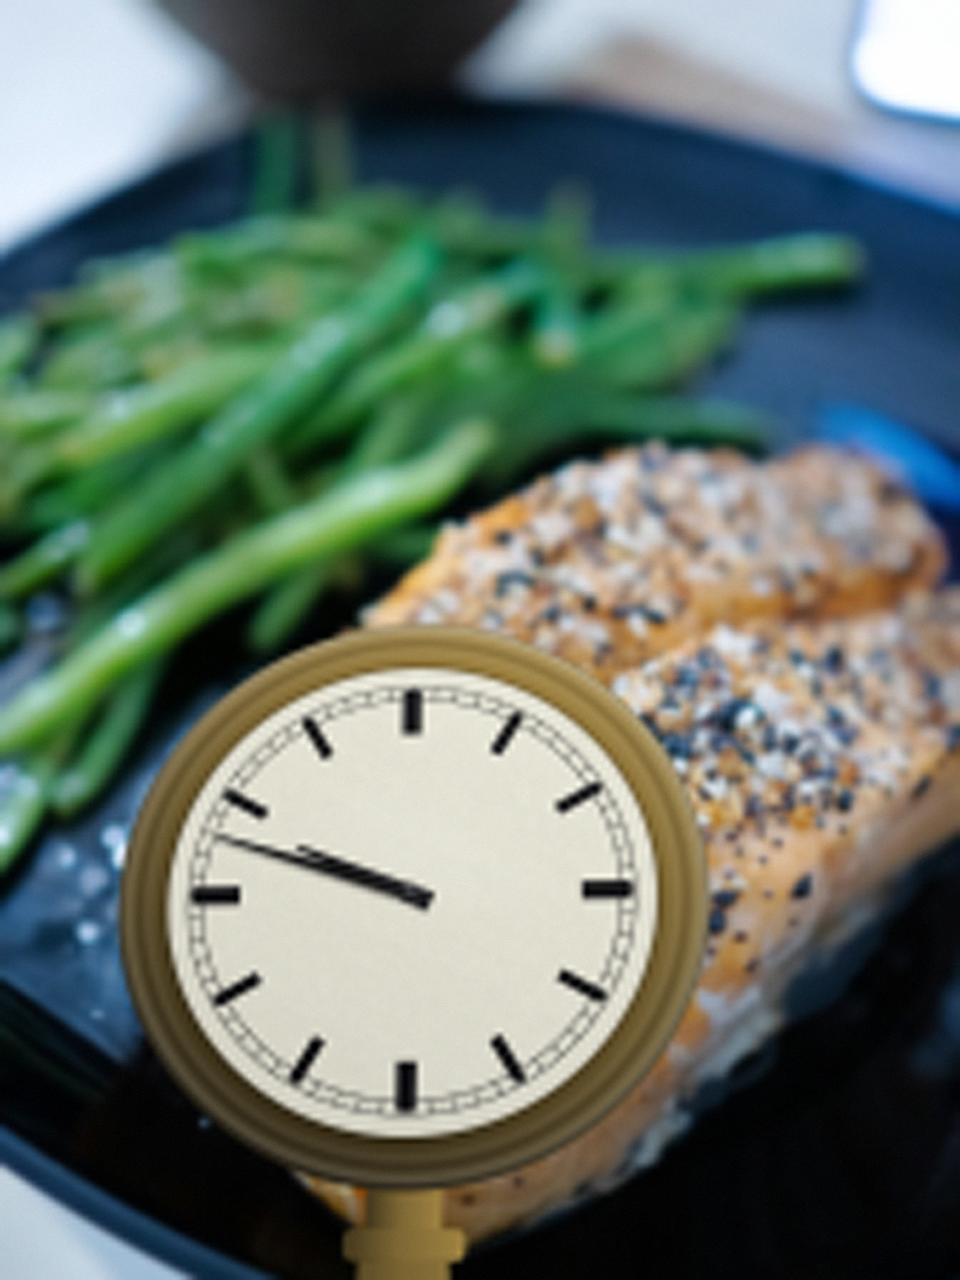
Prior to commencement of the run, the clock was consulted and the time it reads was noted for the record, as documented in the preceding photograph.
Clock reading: 9:48
